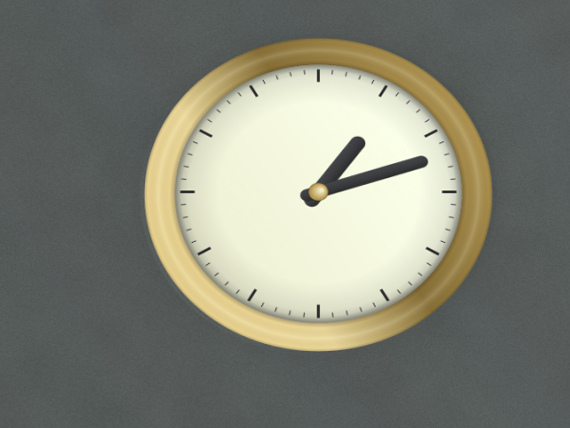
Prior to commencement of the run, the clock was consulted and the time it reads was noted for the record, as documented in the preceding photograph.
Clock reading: 1:12
